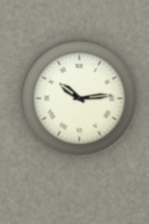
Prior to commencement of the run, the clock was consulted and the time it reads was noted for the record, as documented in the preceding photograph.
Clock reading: 10:14
